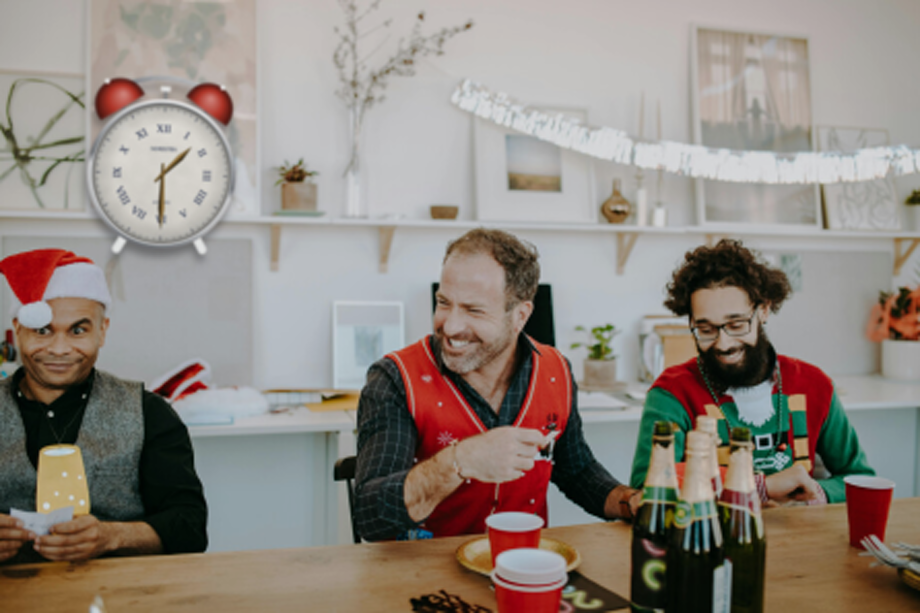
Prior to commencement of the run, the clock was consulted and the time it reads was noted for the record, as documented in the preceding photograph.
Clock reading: 1:30
